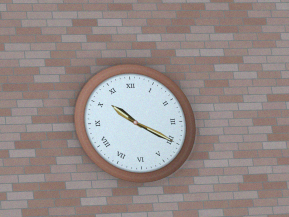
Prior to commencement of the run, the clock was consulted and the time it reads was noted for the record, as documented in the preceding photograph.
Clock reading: 10:20
